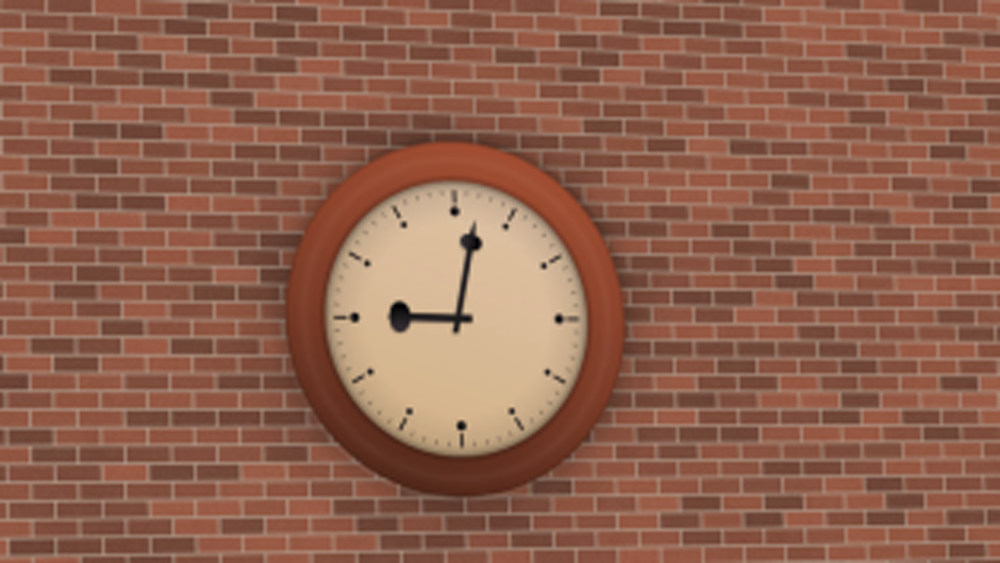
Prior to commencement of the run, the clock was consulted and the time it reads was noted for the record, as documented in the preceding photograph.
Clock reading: 9:02
